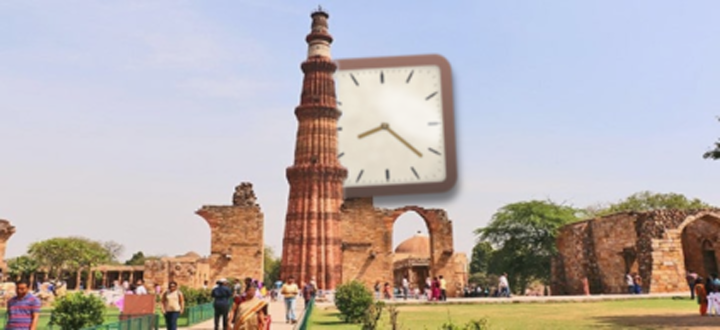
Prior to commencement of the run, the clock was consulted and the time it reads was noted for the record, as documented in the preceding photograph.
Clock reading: 8:22
